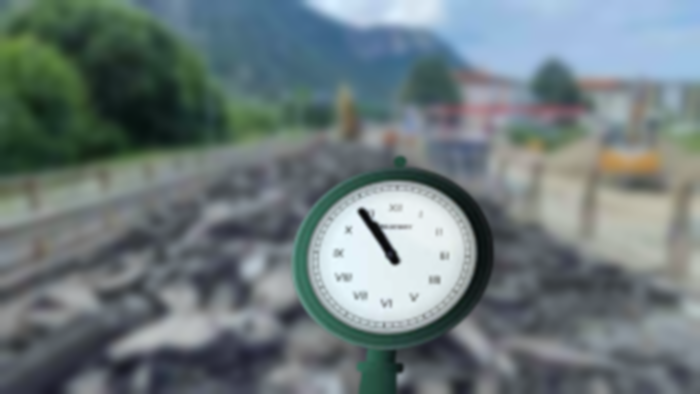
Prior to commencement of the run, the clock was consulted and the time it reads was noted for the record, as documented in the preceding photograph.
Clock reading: 10:54
